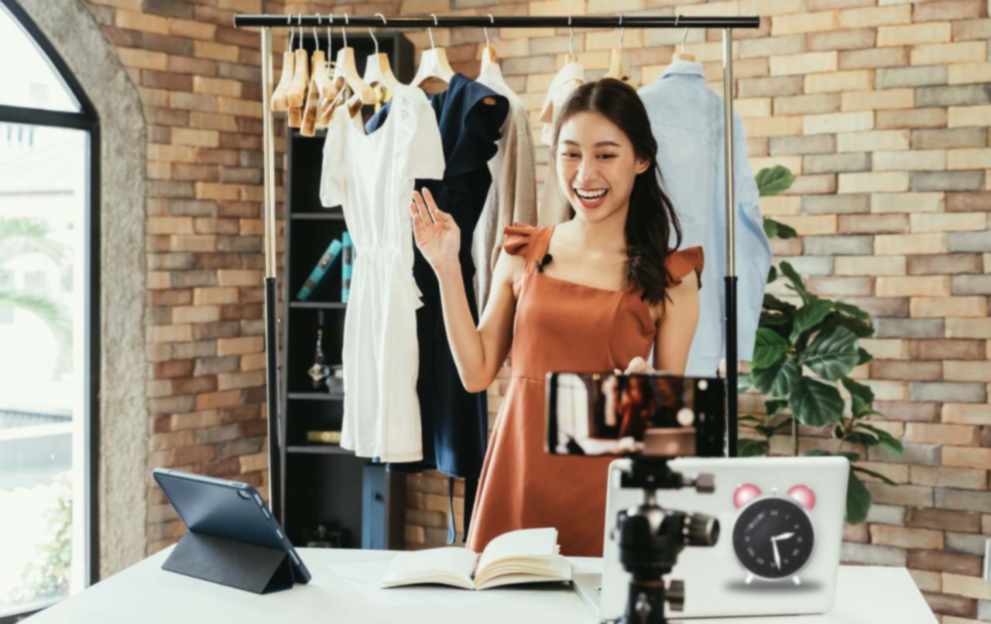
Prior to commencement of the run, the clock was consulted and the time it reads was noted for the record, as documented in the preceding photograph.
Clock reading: 2:28
